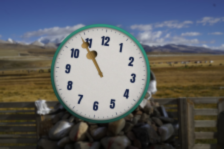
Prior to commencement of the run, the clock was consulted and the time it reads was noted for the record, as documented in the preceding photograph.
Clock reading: 10:54
